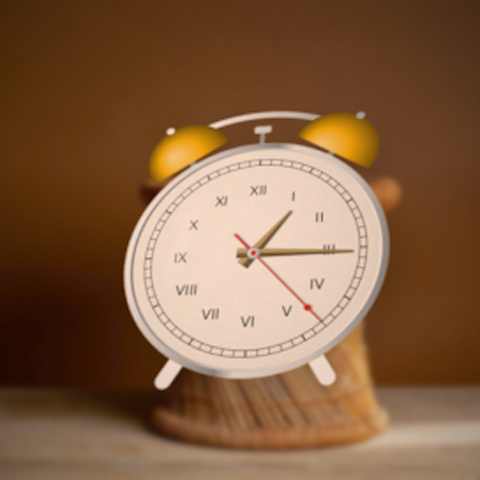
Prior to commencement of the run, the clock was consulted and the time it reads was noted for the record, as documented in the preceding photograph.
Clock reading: 1:15:23
